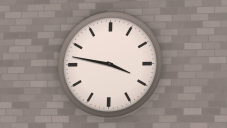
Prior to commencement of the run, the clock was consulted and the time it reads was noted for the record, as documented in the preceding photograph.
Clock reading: 3:47
